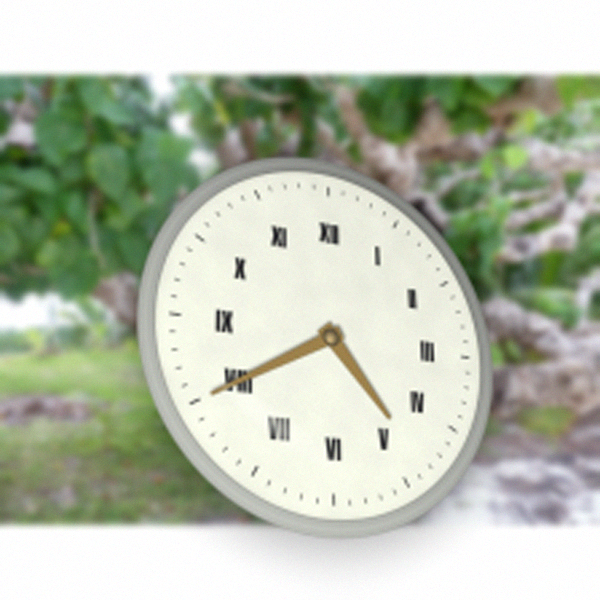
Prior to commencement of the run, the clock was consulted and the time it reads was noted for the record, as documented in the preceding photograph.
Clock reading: 4:40
